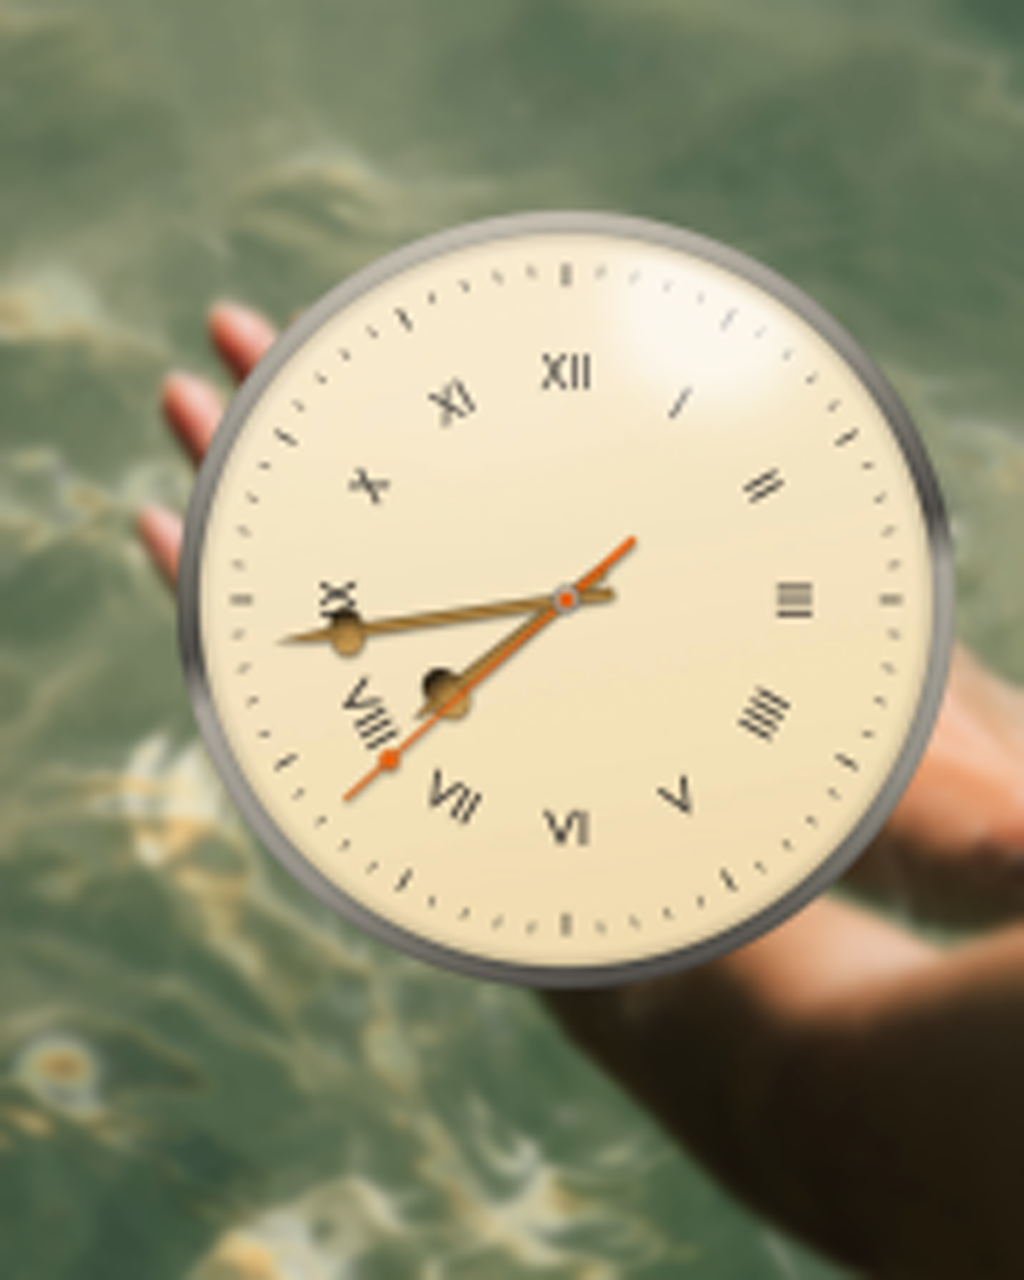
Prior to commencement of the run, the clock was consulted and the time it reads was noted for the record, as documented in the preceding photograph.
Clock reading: 7:43:38
